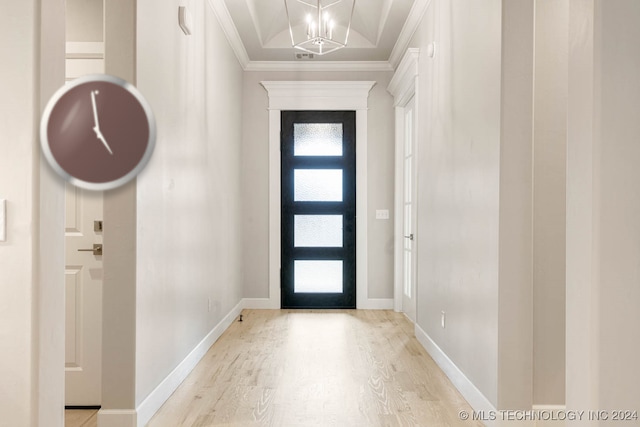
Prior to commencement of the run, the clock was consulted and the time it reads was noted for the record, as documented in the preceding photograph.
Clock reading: 4:59
